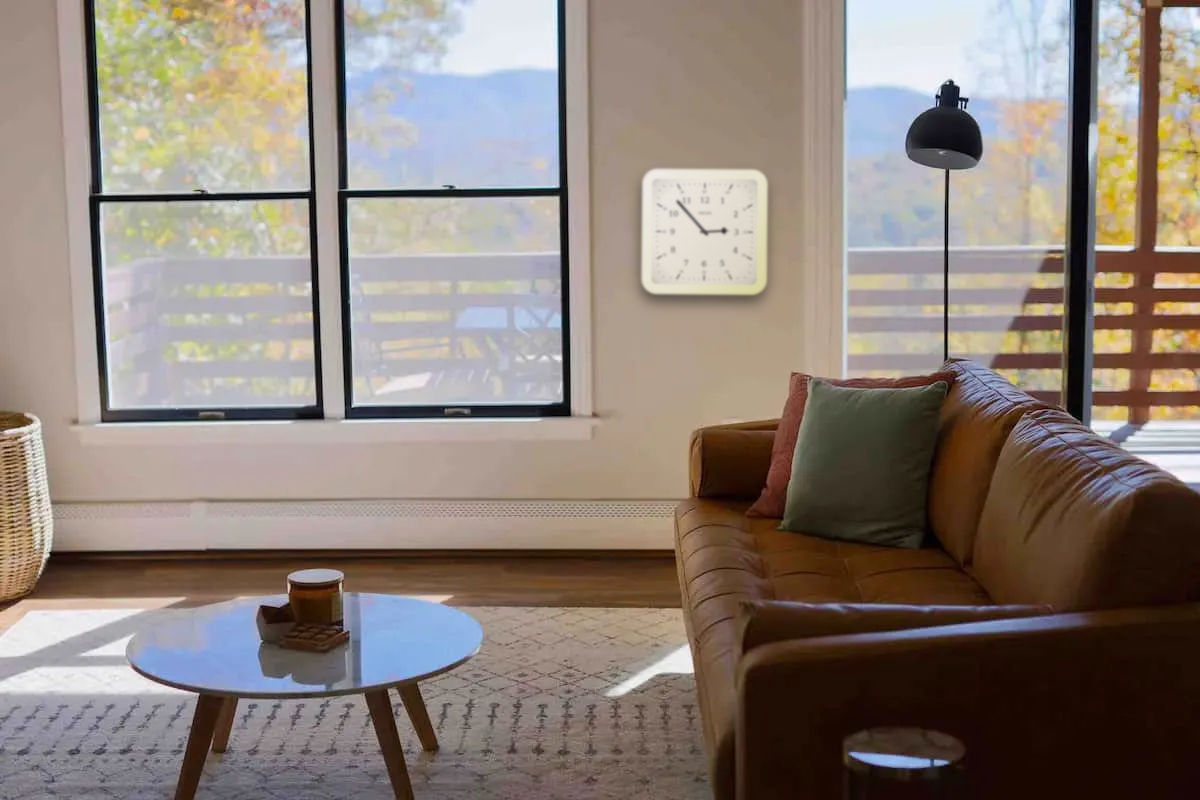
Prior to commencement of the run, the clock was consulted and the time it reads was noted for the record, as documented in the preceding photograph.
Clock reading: 2:53
